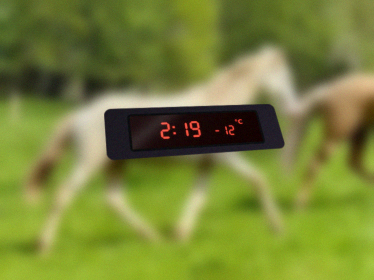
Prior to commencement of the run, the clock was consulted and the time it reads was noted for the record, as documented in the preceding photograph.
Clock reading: 2:19
